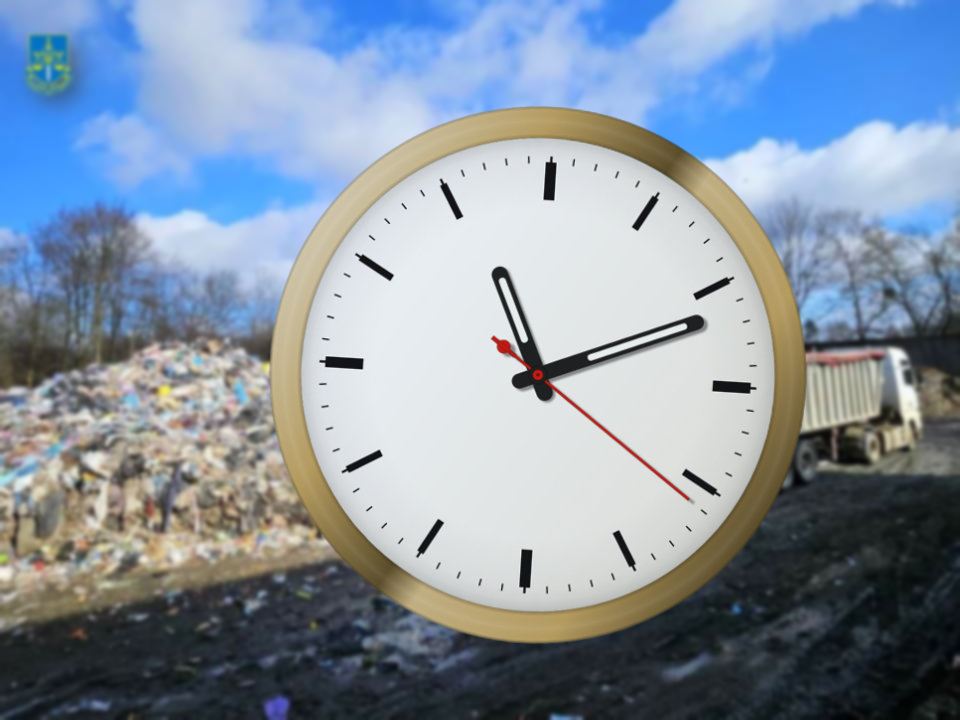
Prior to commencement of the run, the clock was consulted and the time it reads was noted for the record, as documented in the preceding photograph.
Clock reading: 11:11:21
